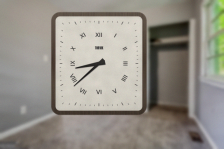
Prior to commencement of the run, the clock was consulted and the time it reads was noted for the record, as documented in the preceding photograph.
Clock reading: 8:38
